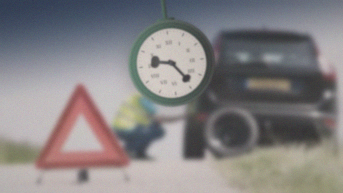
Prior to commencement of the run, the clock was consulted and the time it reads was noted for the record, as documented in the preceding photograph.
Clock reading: 9:24
